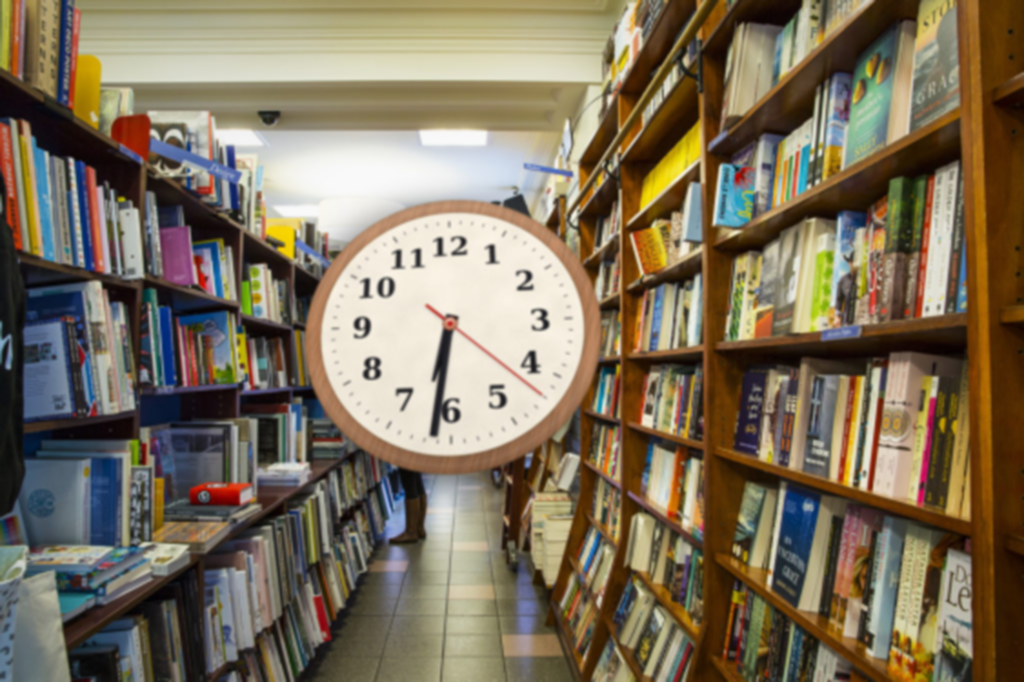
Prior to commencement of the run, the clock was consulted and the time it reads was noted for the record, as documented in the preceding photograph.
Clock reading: 6:31:22
